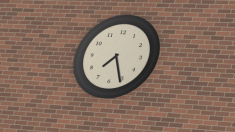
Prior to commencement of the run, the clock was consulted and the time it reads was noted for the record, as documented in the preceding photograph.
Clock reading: 7:26
